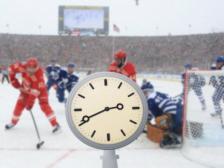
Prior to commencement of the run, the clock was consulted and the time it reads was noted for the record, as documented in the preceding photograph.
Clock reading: 2:41
